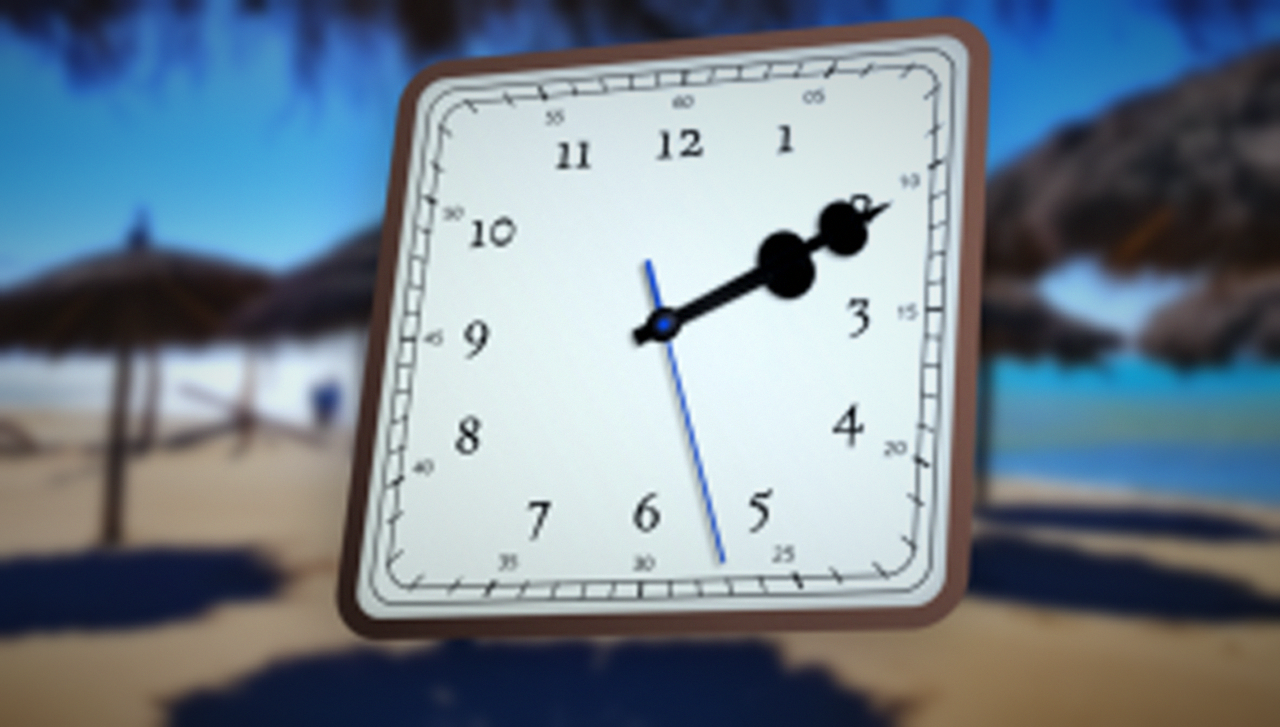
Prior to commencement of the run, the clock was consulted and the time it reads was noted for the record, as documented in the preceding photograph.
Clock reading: 2:10:27
